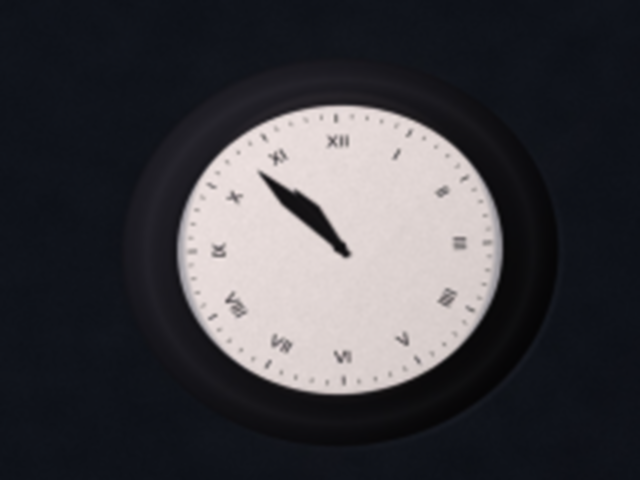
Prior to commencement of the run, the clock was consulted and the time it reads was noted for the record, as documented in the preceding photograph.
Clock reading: 10:53
